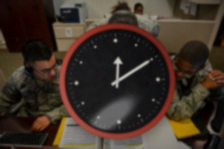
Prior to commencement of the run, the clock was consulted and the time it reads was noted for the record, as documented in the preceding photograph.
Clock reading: 12:10
